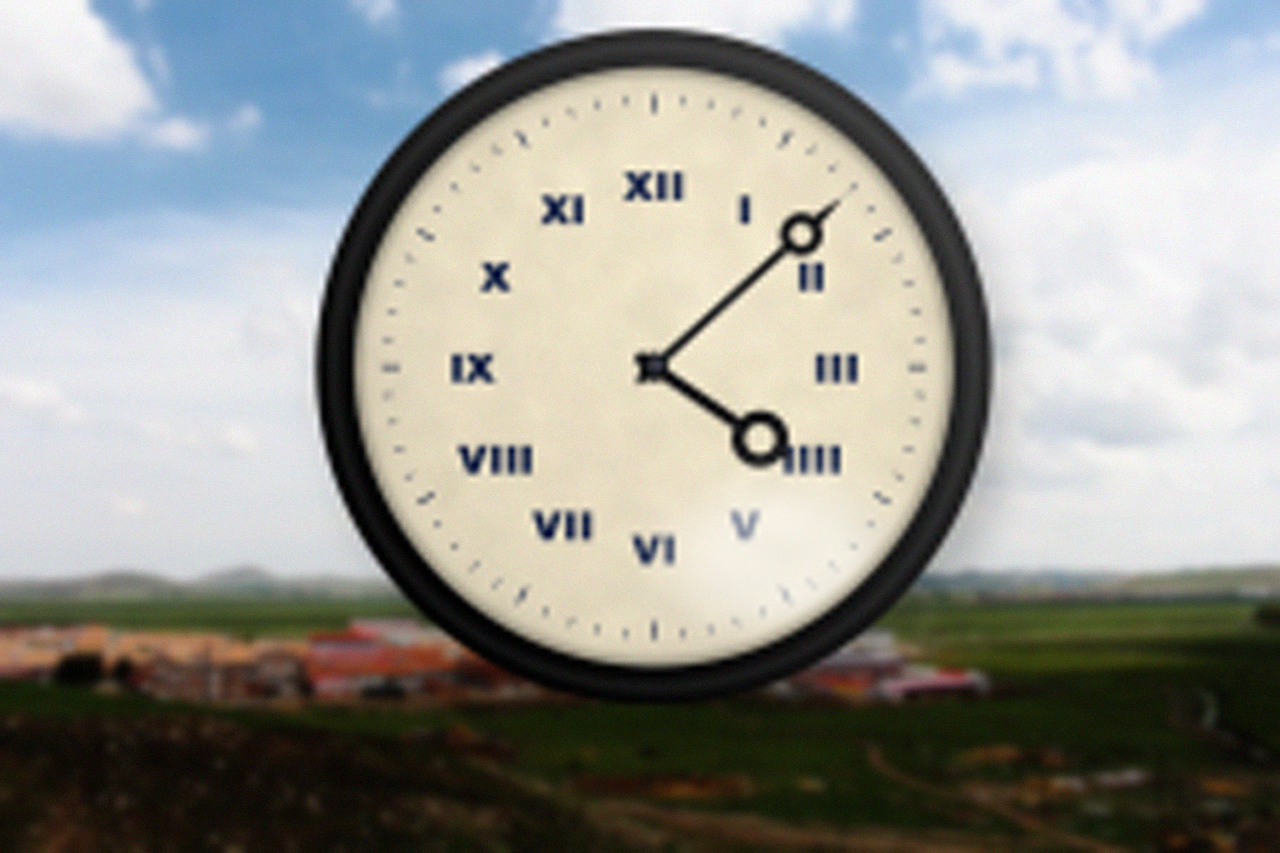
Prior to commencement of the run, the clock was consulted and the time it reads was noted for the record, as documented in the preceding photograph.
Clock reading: 4:08
